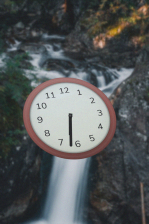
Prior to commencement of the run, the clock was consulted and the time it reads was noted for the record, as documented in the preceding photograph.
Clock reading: 6:32
